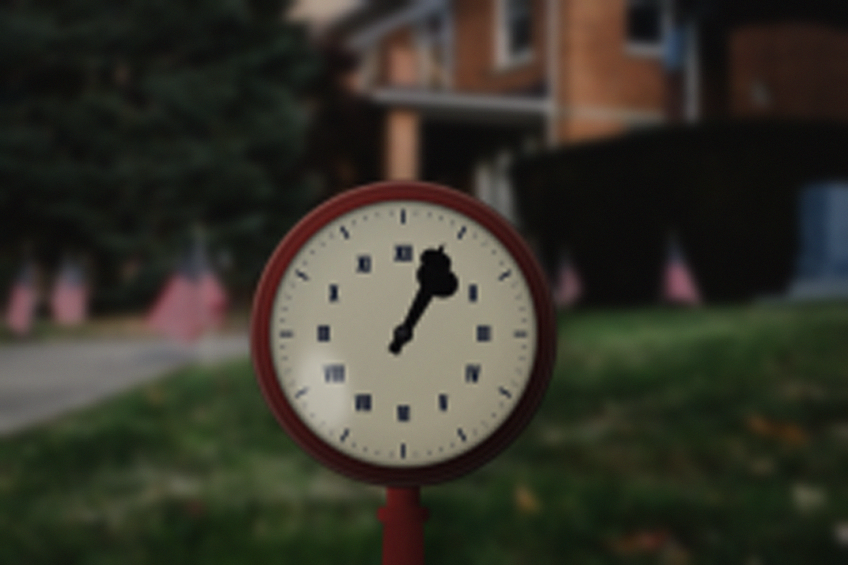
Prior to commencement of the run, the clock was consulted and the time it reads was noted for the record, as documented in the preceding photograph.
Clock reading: 1:04
